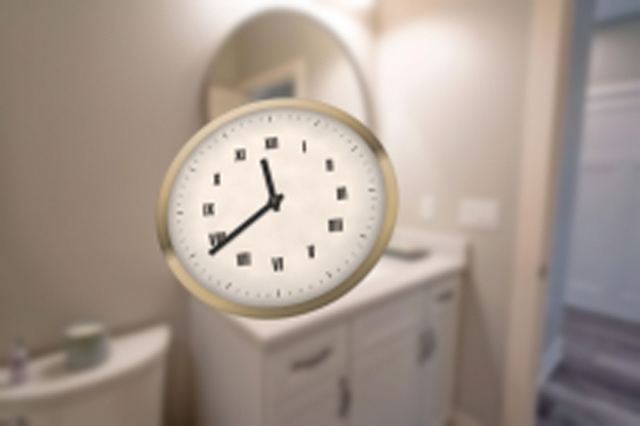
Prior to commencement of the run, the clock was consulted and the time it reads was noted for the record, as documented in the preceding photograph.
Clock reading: 11:39
